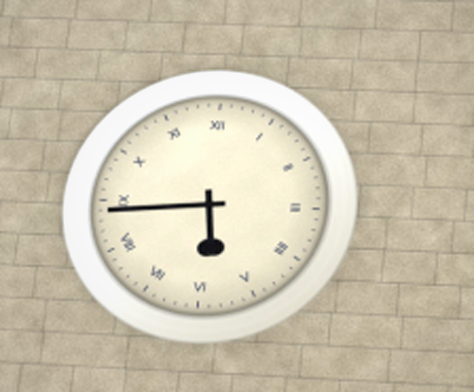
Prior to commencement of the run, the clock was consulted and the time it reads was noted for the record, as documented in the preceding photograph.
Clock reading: 5:44
